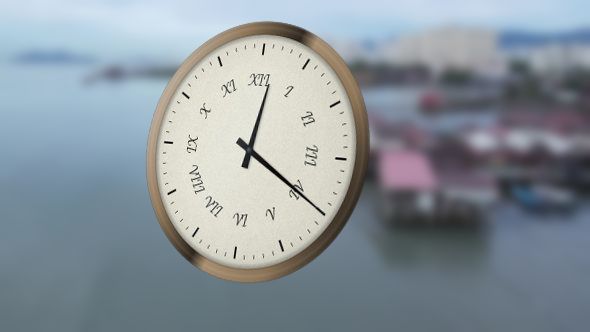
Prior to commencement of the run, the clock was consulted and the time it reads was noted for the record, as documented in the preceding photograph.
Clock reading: 12:20
